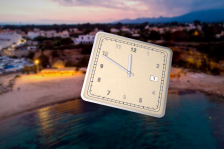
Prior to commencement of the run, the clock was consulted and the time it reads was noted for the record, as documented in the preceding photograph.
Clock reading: 11:49
